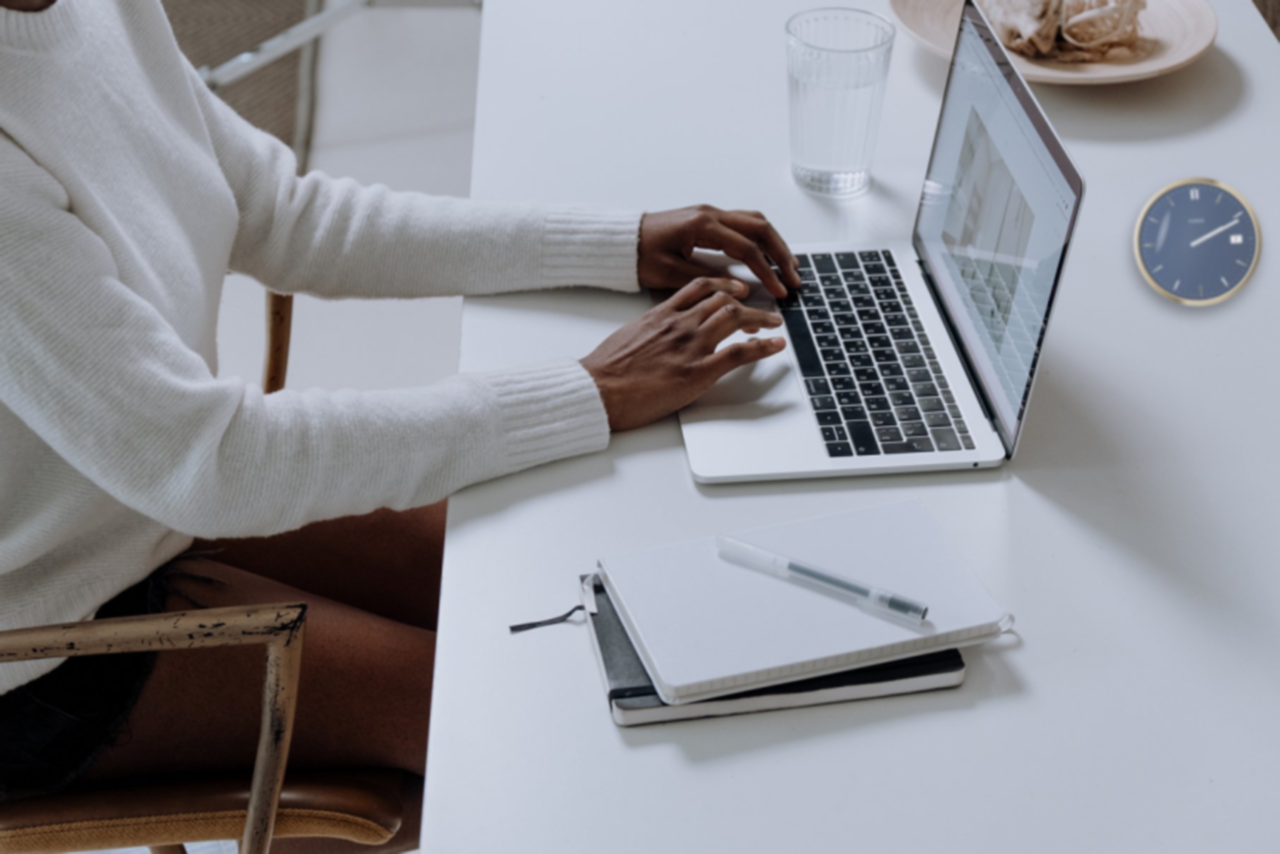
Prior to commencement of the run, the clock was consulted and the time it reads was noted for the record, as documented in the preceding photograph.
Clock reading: 2:11
